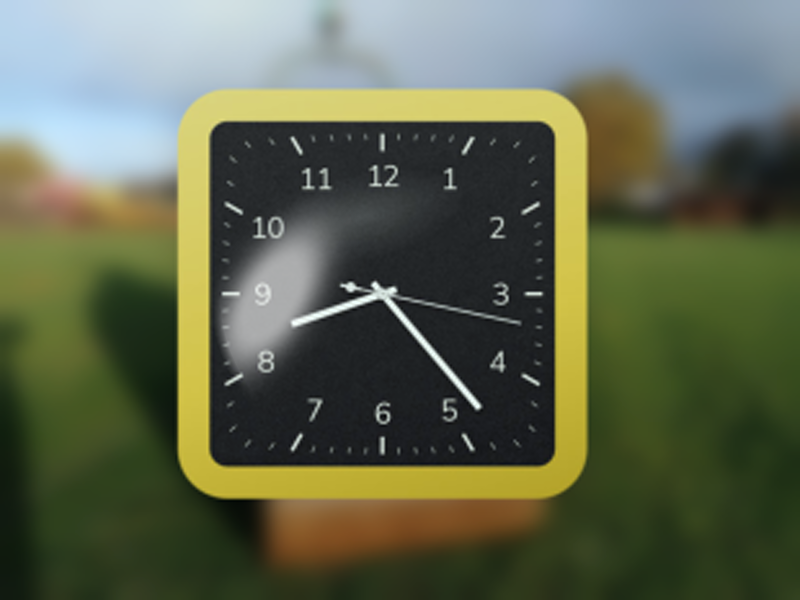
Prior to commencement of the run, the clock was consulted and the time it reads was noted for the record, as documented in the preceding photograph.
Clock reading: 8:23:17
